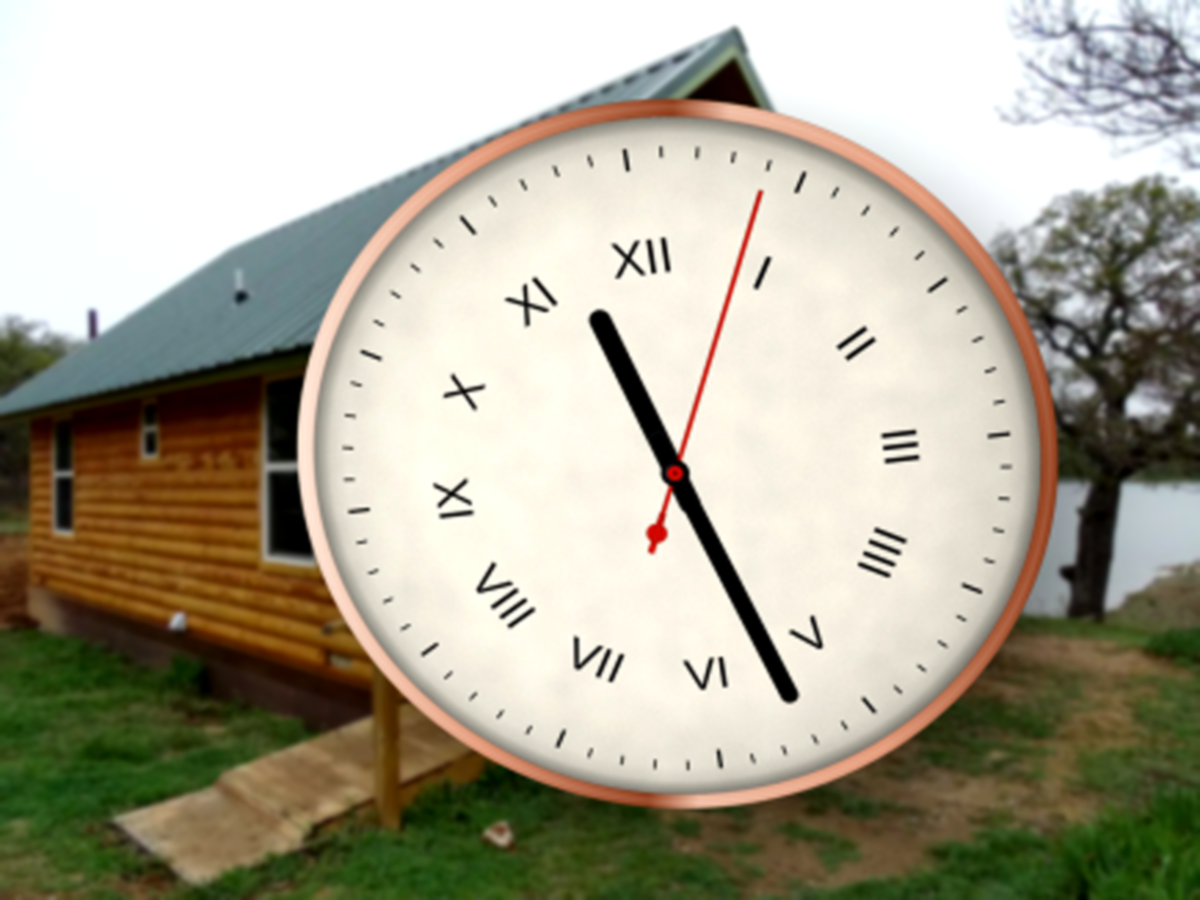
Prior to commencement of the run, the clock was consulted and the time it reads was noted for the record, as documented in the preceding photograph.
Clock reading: 11:27:04
